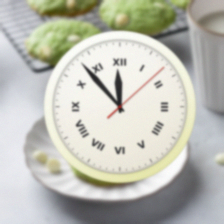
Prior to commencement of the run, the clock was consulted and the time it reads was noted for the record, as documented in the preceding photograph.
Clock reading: 11:53:08
